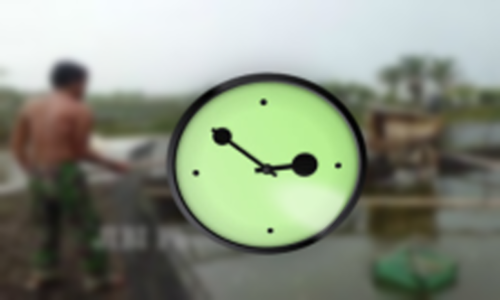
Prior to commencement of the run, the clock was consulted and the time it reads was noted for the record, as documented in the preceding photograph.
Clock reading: 2:52
